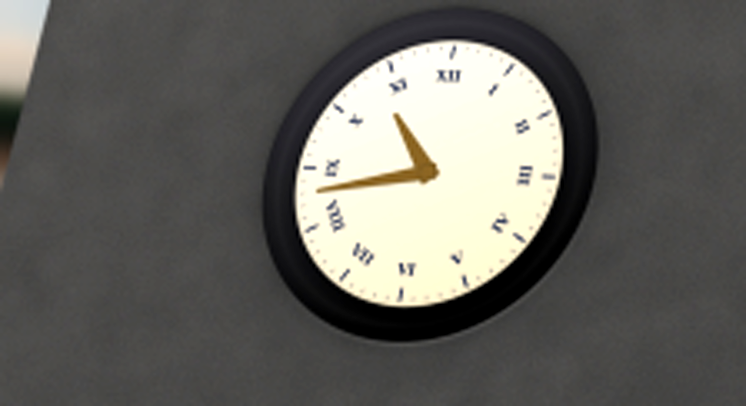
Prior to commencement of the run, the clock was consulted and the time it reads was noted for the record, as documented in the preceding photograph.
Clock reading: 10:43
